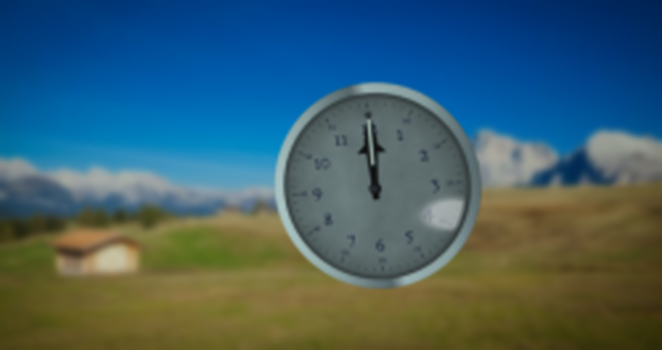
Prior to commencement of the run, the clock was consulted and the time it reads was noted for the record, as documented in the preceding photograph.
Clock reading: 12:00
